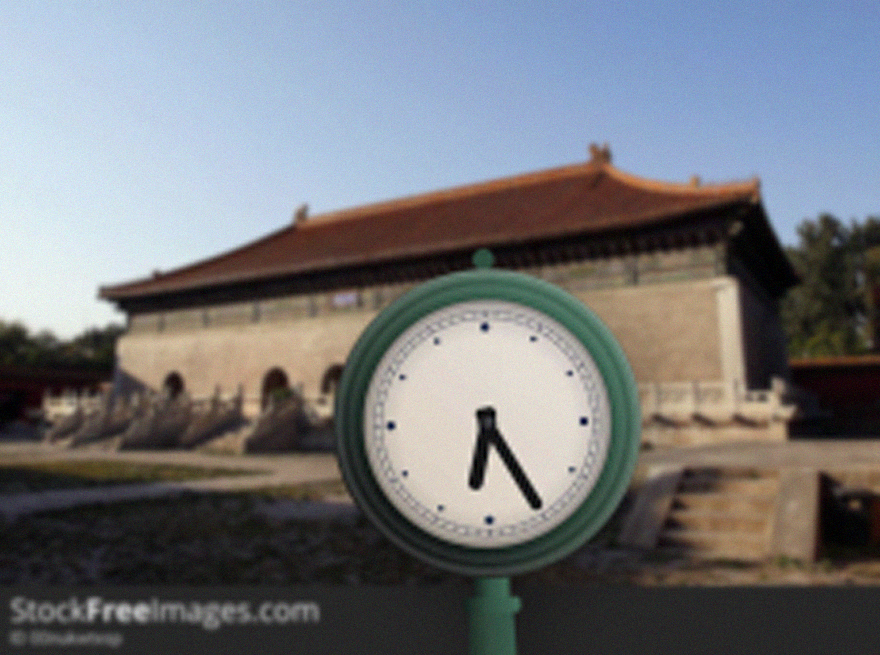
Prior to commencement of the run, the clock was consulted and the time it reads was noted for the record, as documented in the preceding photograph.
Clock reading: 6:25
